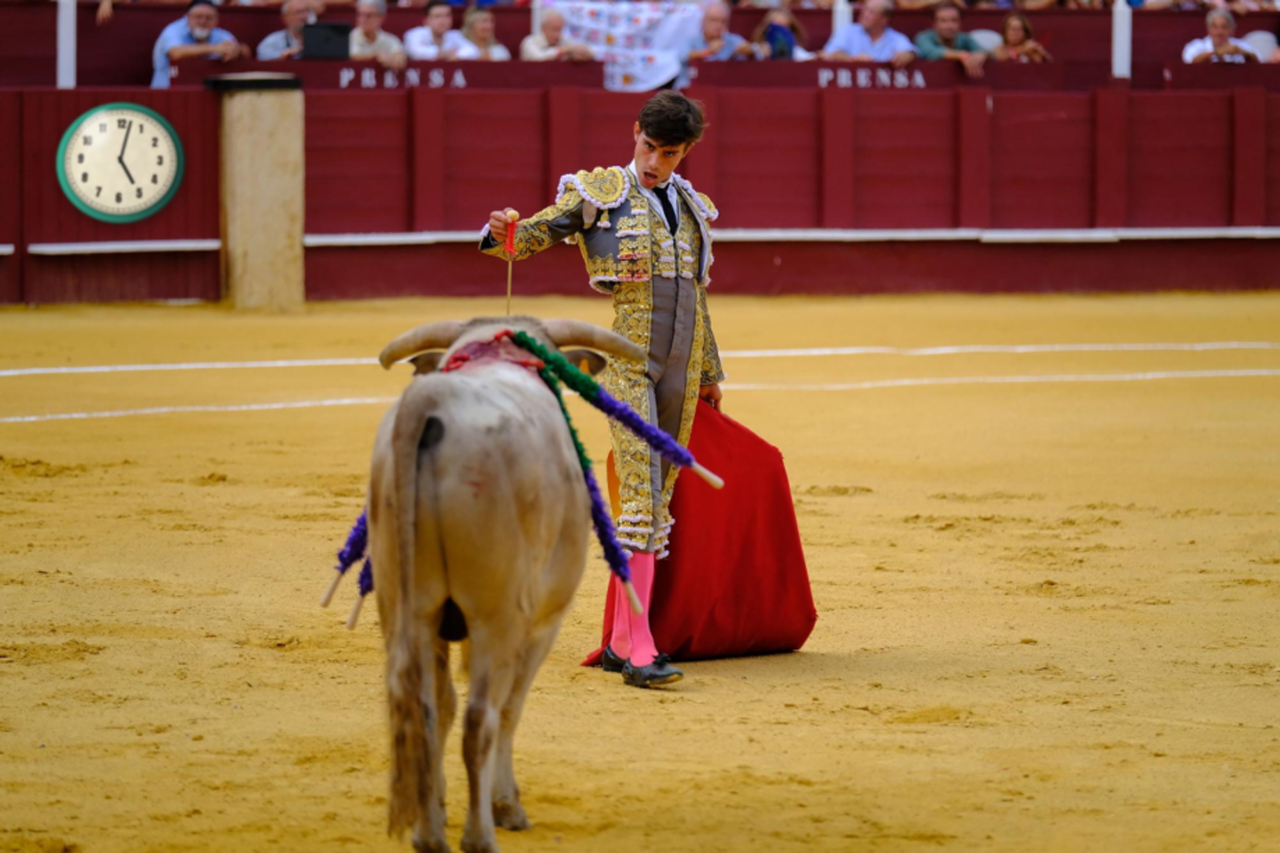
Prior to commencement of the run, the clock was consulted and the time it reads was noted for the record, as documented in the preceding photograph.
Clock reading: 5:02
